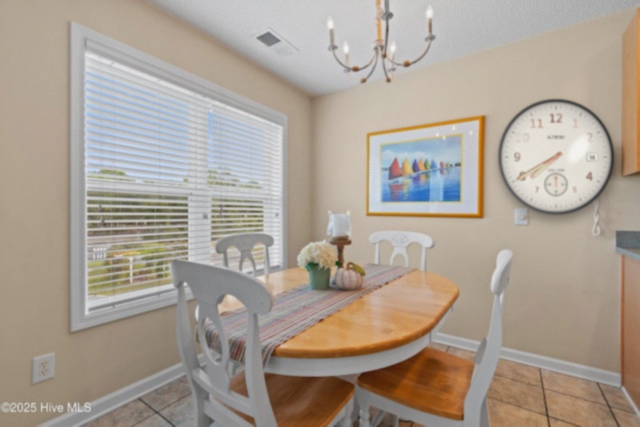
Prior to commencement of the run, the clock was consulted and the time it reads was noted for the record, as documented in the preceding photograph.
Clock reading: 7:40
